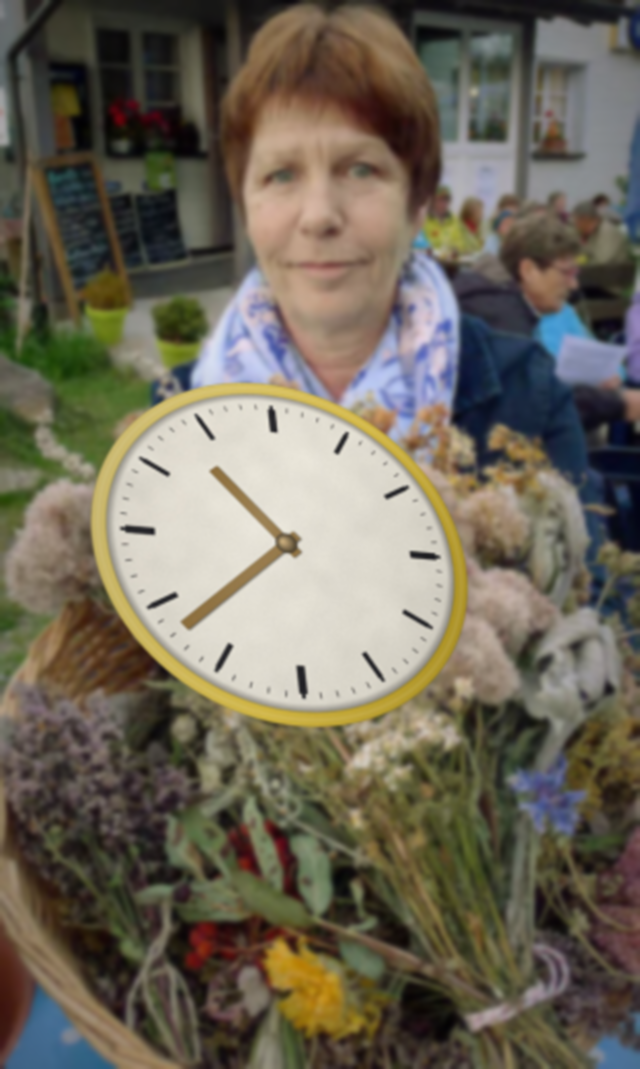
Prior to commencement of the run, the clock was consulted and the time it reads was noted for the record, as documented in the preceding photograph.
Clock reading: 10:38
